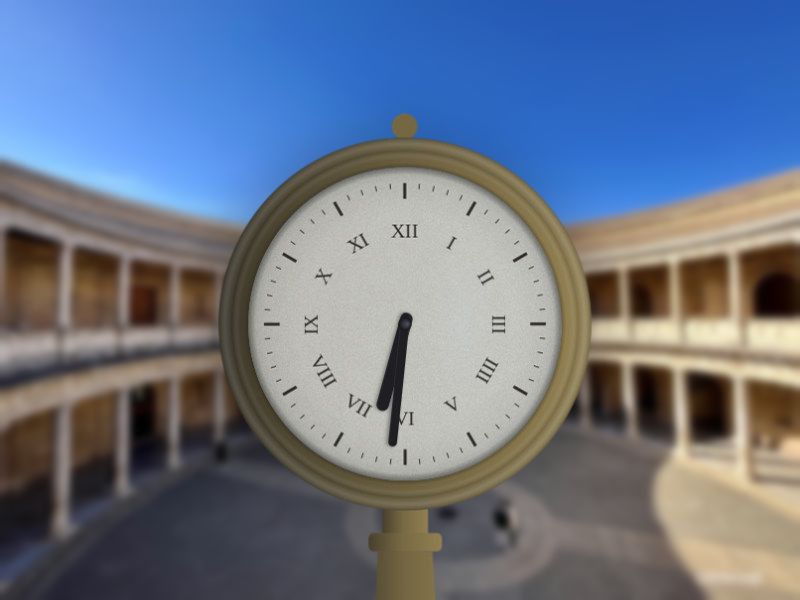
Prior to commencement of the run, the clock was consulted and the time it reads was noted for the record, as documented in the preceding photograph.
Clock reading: 6:31
